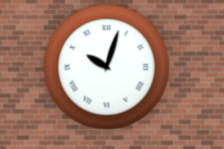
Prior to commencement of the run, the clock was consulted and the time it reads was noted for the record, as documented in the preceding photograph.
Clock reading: 10:03
